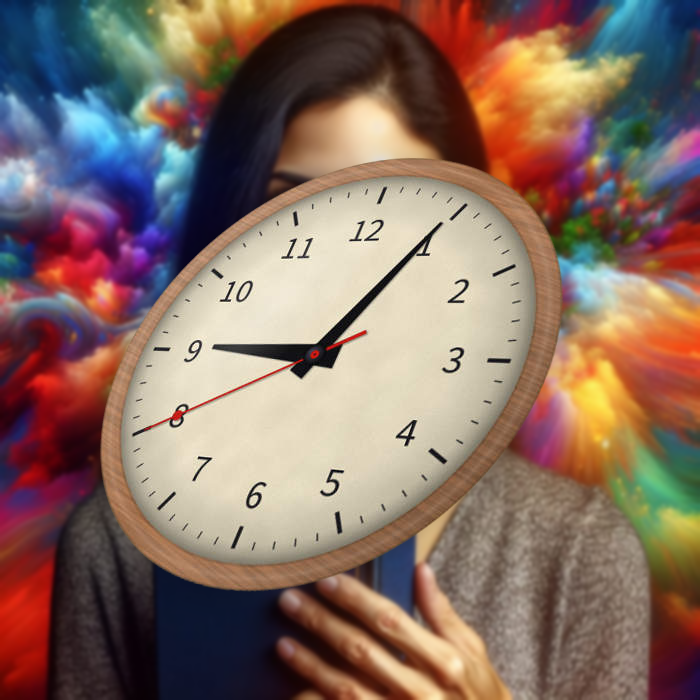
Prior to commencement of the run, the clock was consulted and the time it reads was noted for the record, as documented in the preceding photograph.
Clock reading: 9:04:40
